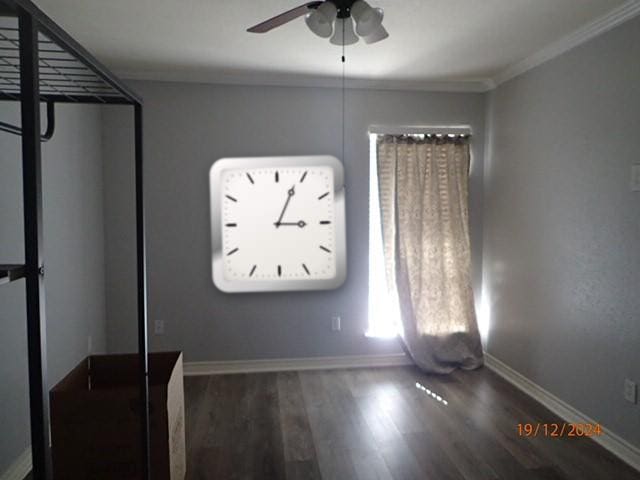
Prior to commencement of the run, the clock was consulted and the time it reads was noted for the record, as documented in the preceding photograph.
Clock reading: 3:04
